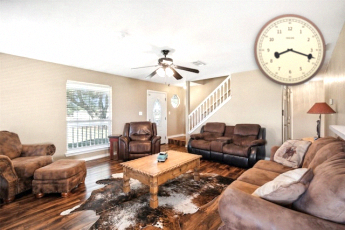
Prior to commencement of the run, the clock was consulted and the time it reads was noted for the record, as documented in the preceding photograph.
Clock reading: 8:18
